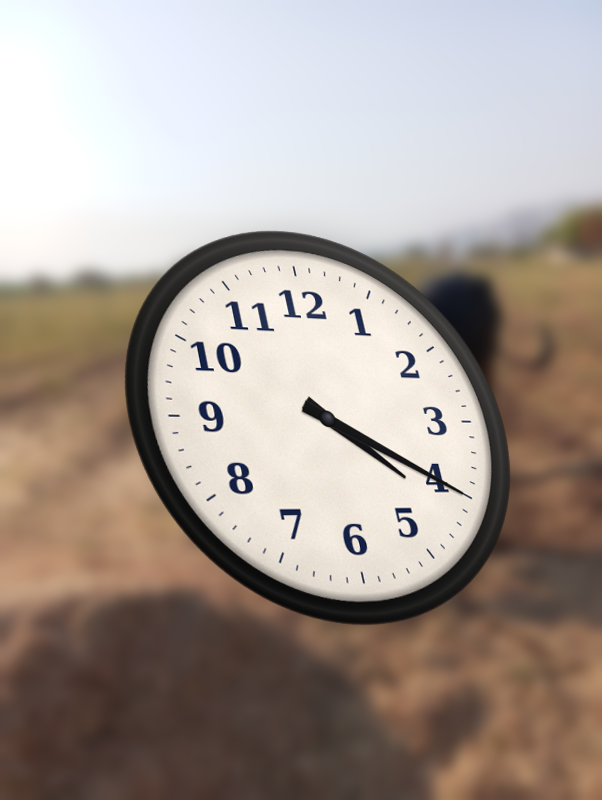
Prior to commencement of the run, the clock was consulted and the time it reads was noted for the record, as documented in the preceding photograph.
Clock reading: 4:20
